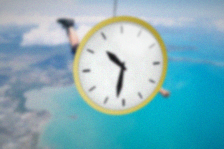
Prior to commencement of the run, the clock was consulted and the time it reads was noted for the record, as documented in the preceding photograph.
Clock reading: 10:32
